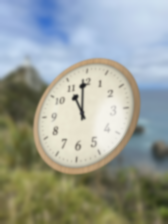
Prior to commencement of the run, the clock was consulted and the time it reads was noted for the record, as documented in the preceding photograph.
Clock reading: 10:59
